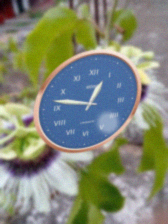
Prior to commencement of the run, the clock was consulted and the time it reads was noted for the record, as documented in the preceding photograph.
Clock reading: 12:47
